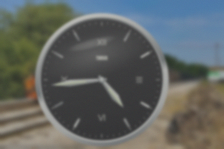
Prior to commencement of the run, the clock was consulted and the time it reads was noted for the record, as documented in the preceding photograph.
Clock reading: 4:44
